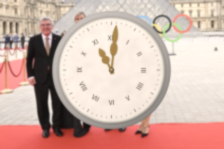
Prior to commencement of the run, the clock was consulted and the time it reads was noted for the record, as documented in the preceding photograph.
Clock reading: 11:01
